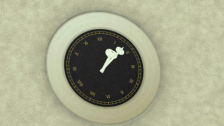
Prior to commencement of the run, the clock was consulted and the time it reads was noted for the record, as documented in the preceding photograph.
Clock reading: 1:08
